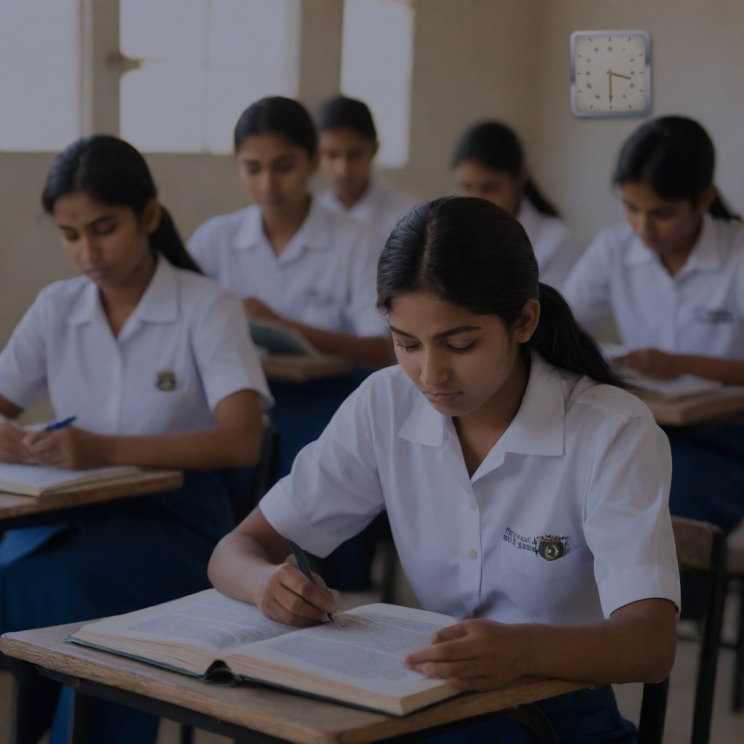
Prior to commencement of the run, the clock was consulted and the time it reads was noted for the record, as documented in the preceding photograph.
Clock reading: 3:30
